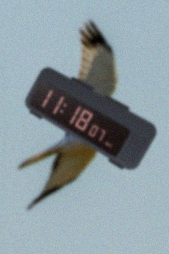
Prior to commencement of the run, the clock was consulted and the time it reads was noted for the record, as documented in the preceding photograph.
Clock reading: 11:18
